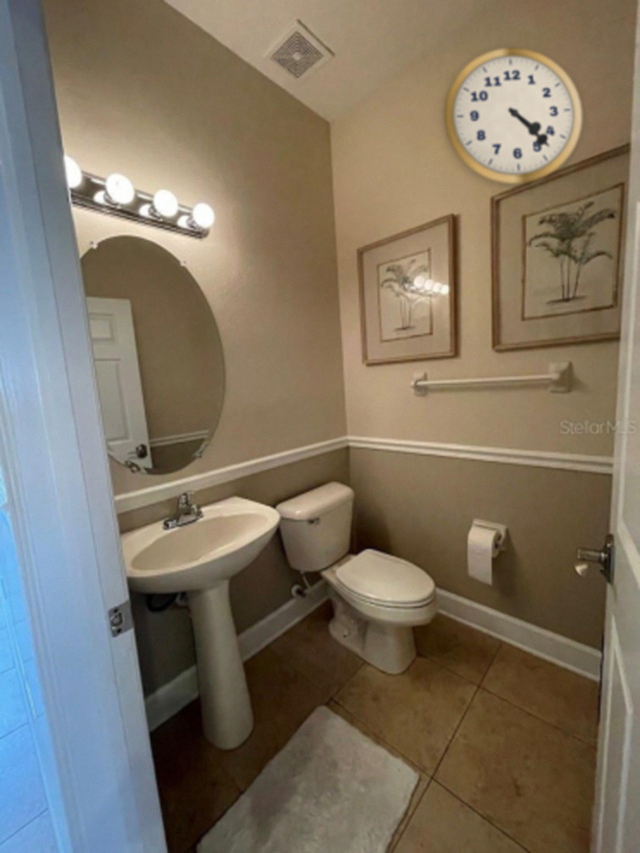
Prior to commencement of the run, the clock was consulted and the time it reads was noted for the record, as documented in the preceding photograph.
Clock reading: 4:23
